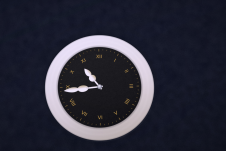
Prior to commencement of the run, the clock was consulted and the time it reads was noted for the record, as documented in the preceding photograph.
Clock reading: 10:44
